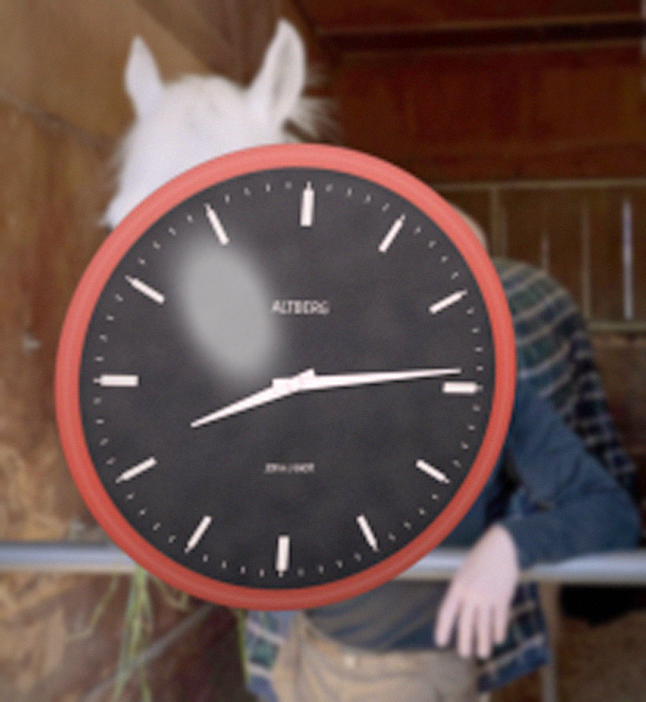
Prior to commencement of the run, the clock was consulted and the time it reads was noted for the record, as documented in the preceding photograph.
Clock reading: 8:14
